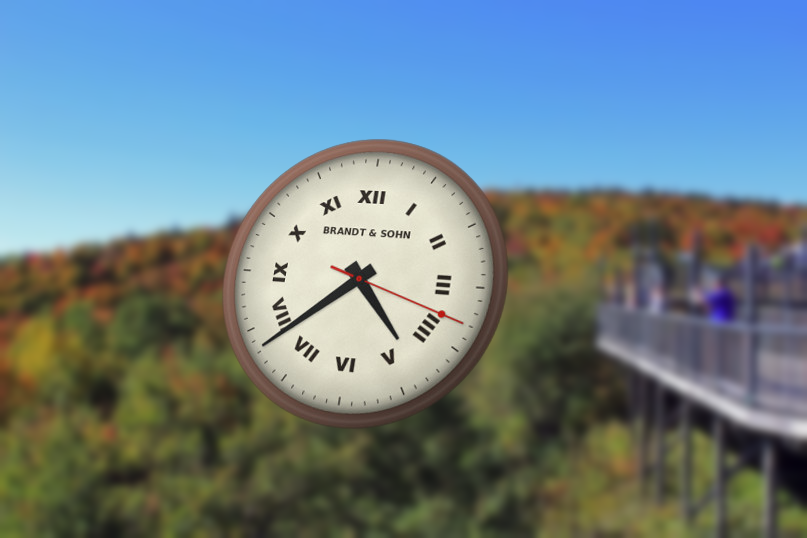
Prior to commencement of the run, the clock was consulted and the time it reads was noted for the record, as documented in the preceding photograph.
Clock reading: 4:38:18
